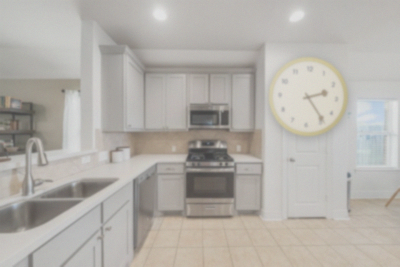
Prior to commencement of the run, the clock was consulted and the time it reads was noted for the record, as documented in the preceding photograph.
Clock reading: 2:24
